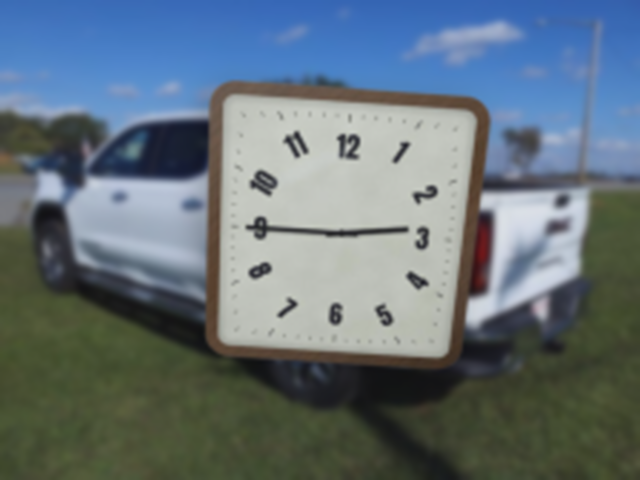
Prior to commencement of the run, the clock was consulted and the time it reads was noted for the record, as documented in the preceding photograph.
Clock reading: 2:45
